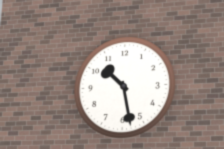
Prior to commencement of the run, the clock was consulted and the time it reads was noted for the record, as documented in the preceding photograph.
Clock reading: 10:28
